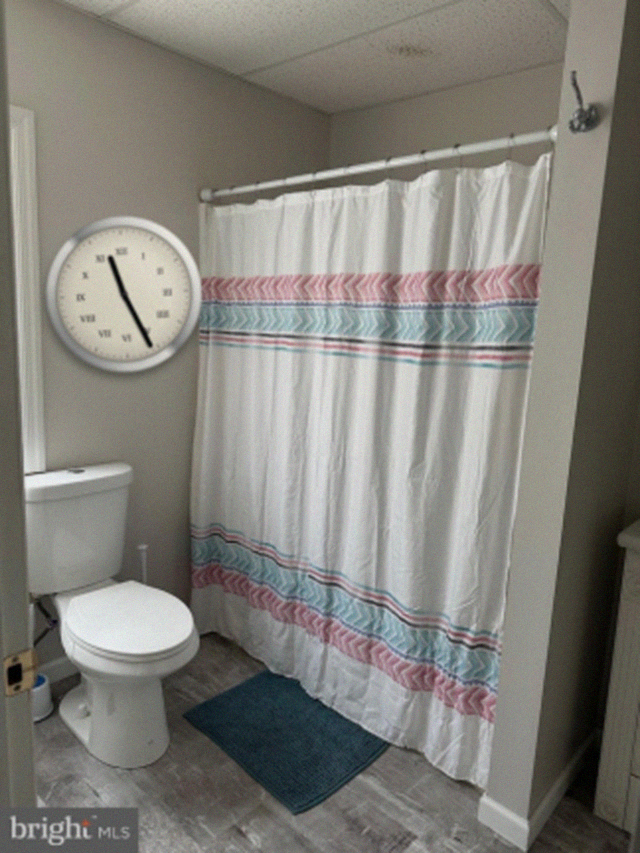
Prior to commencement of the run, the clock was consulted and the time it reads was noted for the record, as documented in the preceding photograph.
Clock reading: 11:26
